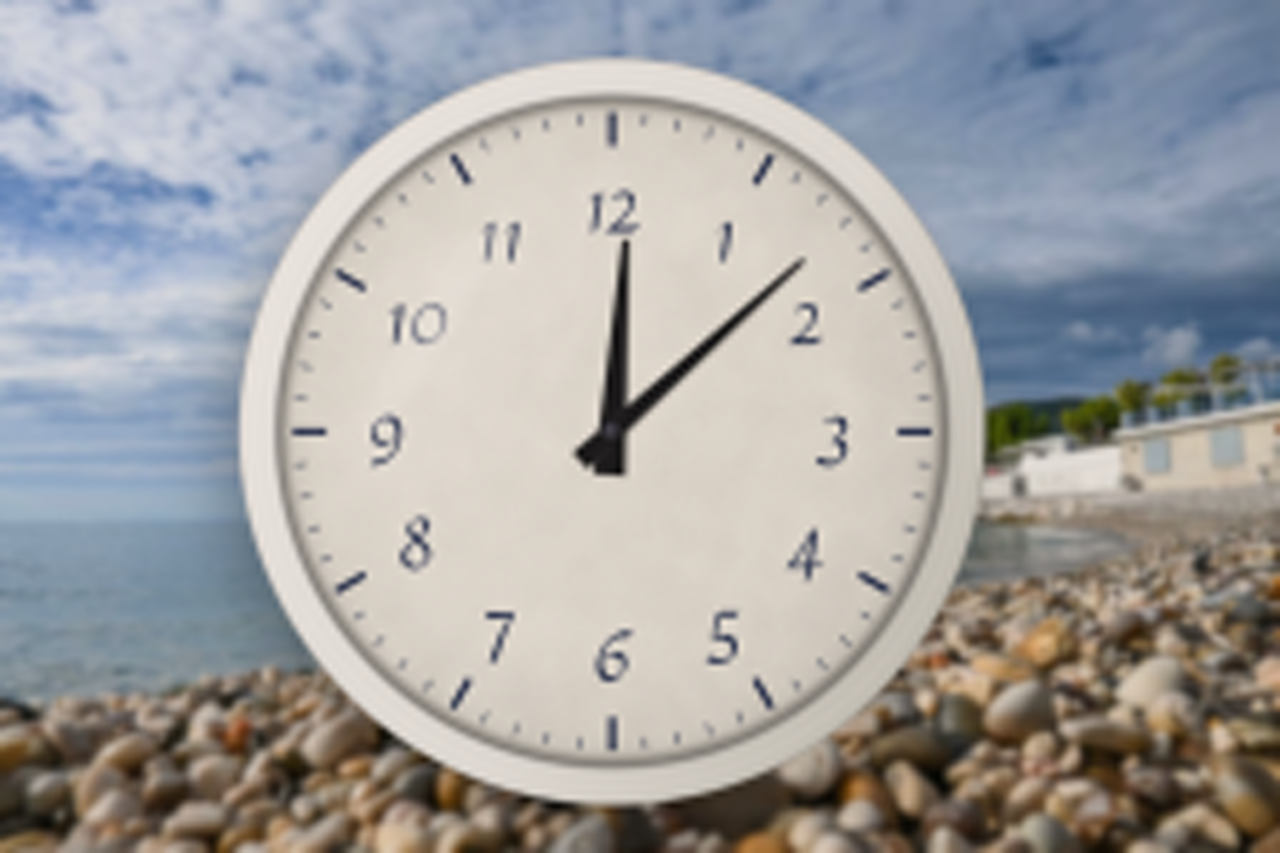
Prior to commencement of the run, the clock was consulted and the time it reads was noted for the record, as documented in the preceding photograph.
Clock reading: 12:08
